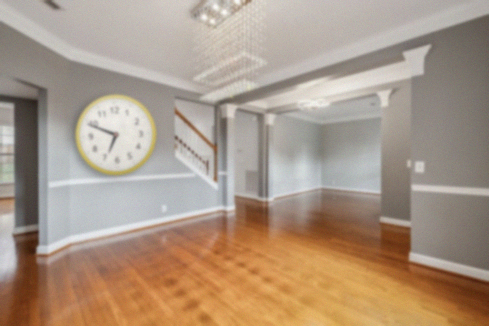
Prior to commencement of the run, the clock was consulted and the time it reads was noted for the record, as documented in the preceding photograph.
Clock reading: 6:49
